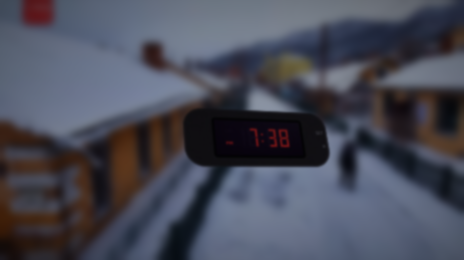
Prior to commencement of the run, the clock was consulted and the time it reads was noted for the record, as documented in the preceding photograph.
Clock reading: 7:38
